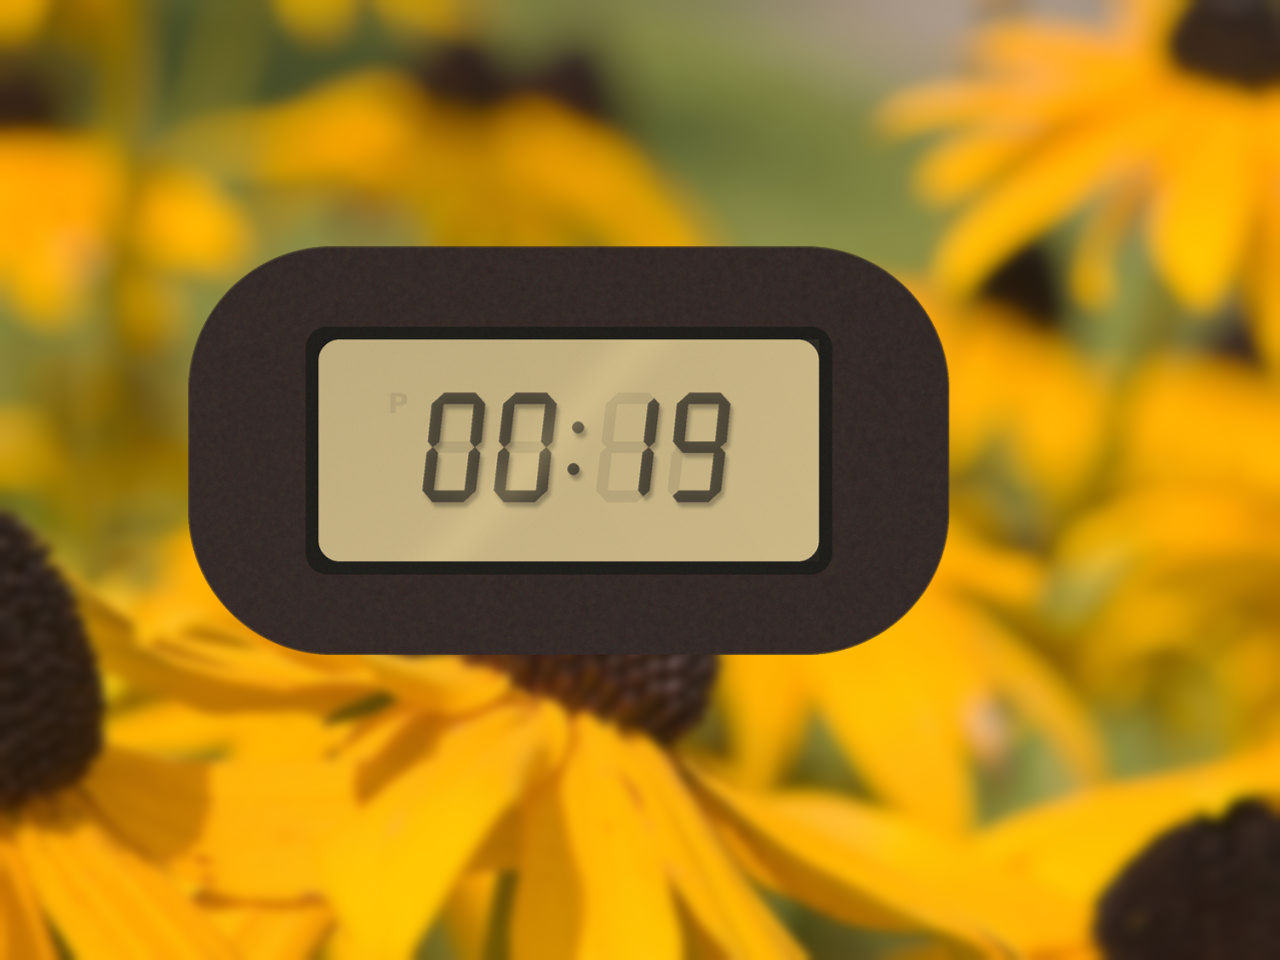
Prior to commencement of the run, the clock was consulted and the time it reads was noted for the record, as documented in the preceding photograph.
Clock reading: 0:19
